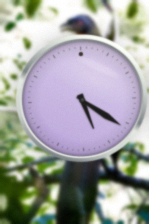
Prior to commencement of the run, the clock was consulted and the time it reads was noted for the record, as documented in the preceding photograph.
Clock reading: 5:21
